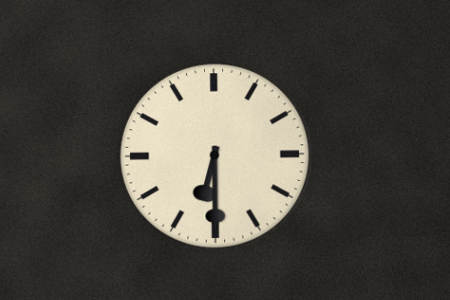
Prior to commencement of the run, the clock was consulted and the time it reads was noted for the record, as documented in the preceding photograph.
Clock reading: 6:30
